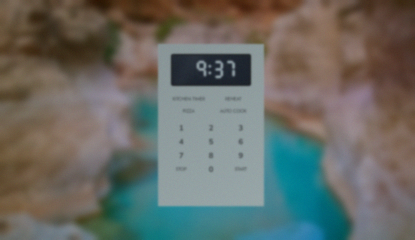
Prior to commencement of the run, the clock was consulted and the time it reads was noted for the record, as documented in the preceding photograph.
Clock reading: 9:37
